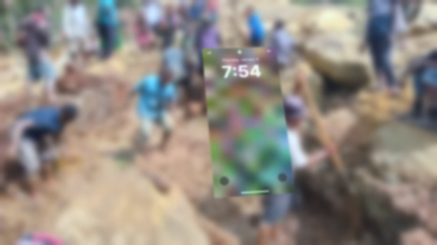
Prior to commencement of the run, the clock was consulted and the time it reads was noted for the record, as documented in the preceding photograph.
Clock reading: 7:54
